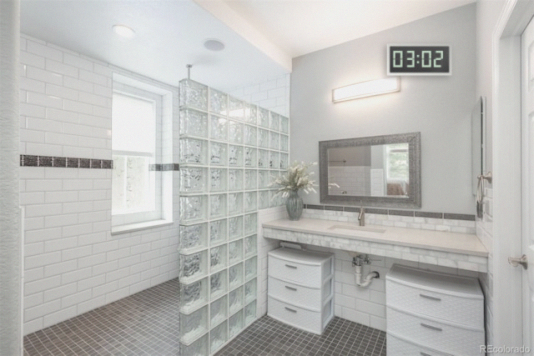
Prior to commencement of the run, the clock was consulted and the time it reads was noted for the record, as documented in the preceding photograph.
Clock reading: 3:02
